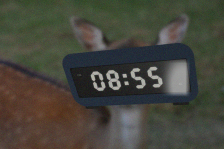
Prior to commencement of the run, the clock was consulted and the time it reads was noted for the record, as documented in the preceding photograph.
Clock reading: 8:55
